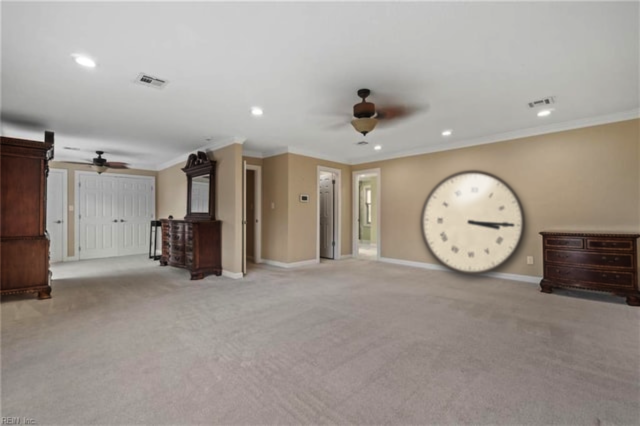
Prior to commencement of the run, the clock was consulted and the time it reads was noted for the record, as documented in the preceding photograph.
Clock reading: 3:15
